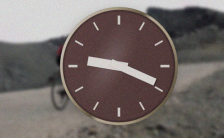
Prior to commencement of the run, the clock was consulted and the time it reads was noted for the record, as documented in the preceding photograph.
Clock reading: 9:19
